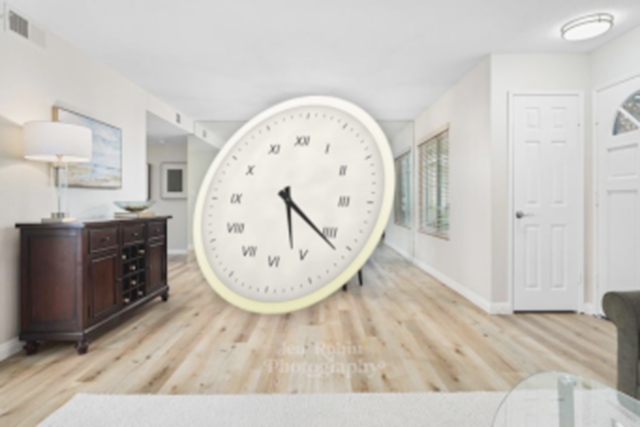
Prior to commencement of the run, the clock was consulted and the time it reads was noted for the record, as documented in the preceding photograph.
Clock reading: 5:21
